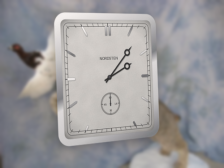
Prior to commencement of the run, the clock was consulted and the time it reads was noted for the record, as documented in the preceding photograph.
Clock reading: 2:07
